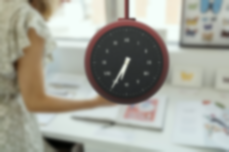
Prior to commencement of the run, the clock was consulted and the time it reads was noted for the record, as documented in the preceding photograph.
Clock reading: 6:35
